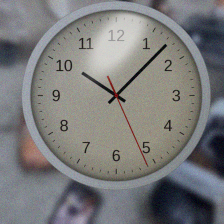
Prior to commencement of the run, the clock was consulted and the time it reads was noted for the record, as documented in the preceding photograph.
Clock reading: 10:07:26
